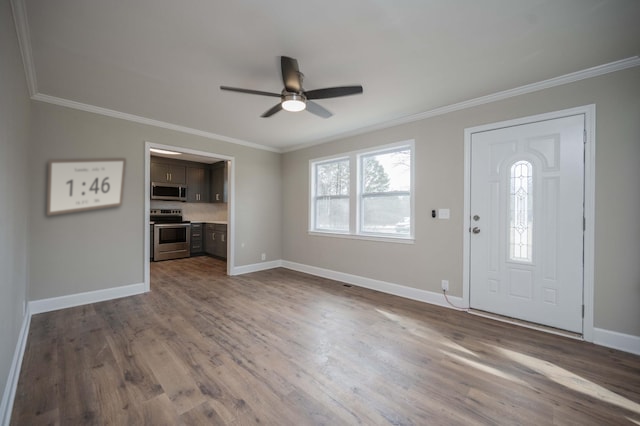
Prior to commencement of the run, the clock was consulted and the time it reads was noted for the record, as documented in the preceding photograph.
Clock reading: 1:46
